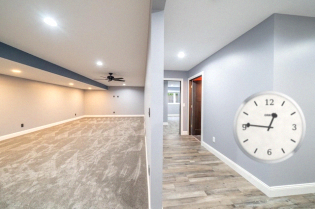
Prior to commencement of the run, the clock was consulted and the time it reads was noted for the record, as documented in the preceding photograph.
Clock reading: 12:46
